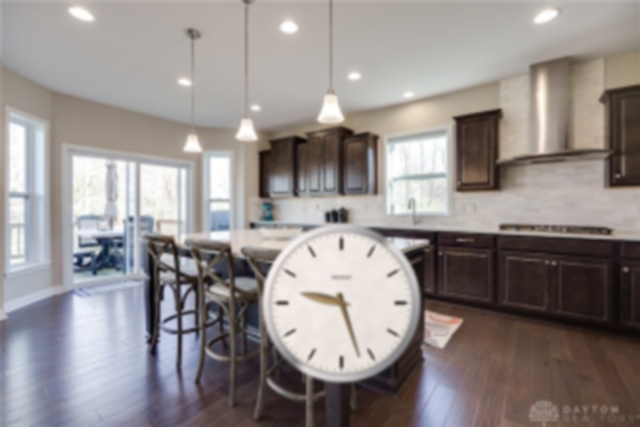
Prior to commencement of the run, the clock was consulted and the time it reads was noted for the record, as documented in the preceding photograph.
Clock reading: 9:27
